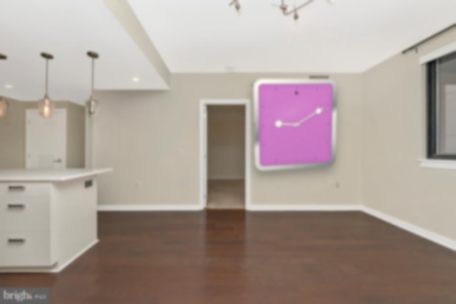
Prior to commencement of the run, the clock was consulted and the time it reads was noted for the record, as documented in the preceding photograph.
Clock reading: 9:10
